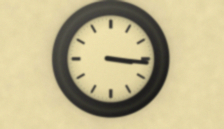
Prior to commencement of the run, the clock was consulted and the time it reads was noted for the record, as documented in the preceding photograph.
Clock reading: 3:16
